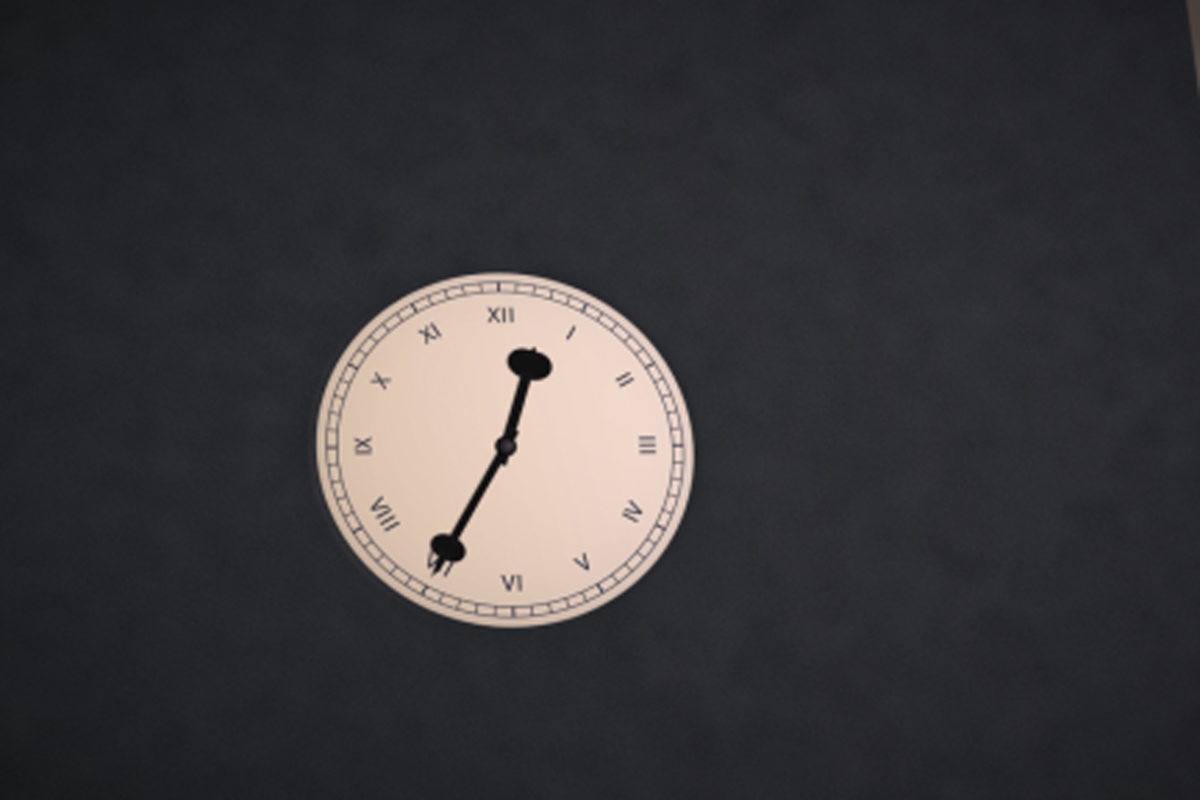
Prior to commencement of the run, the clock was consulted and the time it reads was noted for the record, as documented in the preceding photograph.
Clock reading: 12:35
